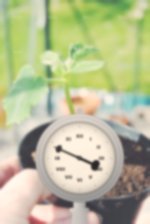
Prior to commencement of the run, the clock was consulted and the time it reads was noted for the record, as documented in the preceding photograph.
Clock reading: 3:49
